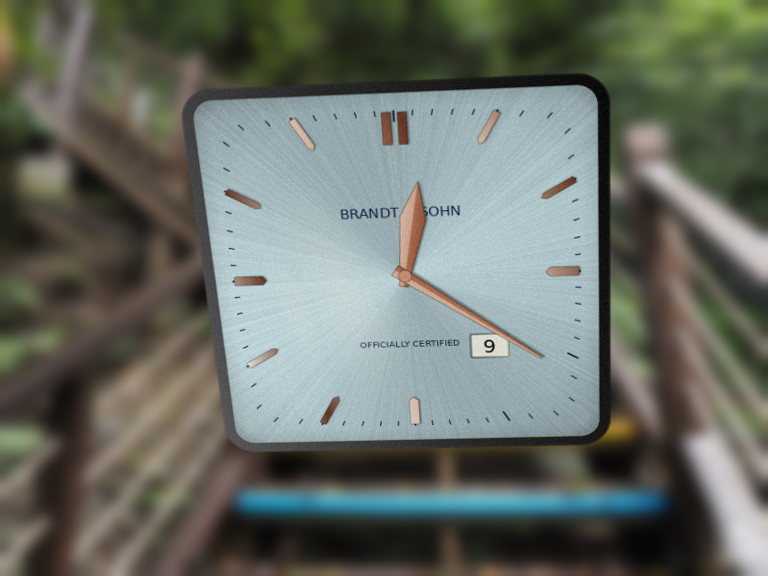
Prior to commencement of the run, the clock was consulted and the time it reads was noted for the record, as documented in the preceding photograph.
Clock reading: 12:21
